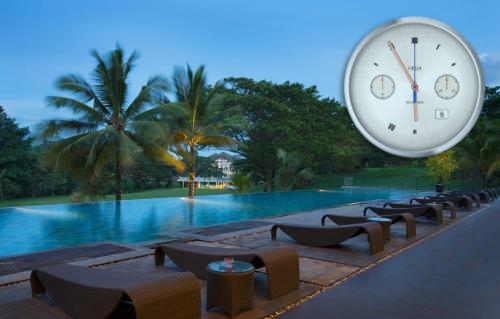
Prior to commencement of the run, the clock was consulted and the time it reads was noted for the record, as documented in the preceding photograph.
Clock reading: 5:55
